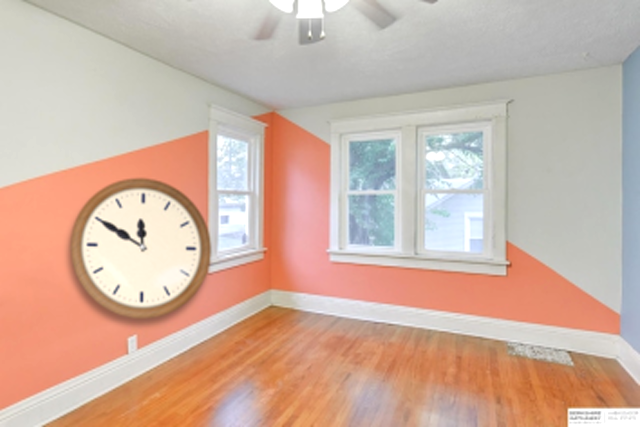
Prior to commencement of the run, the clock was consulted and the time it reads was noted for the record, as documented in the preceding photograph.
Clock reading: 11:50
